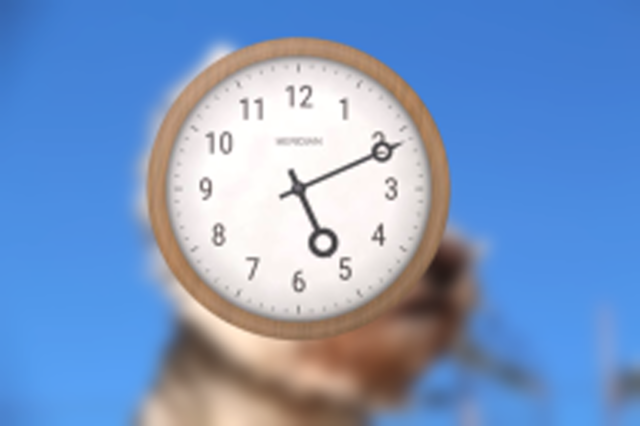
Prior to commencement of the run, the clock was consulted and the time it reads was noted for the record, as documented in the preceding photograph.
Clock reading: 5:11
